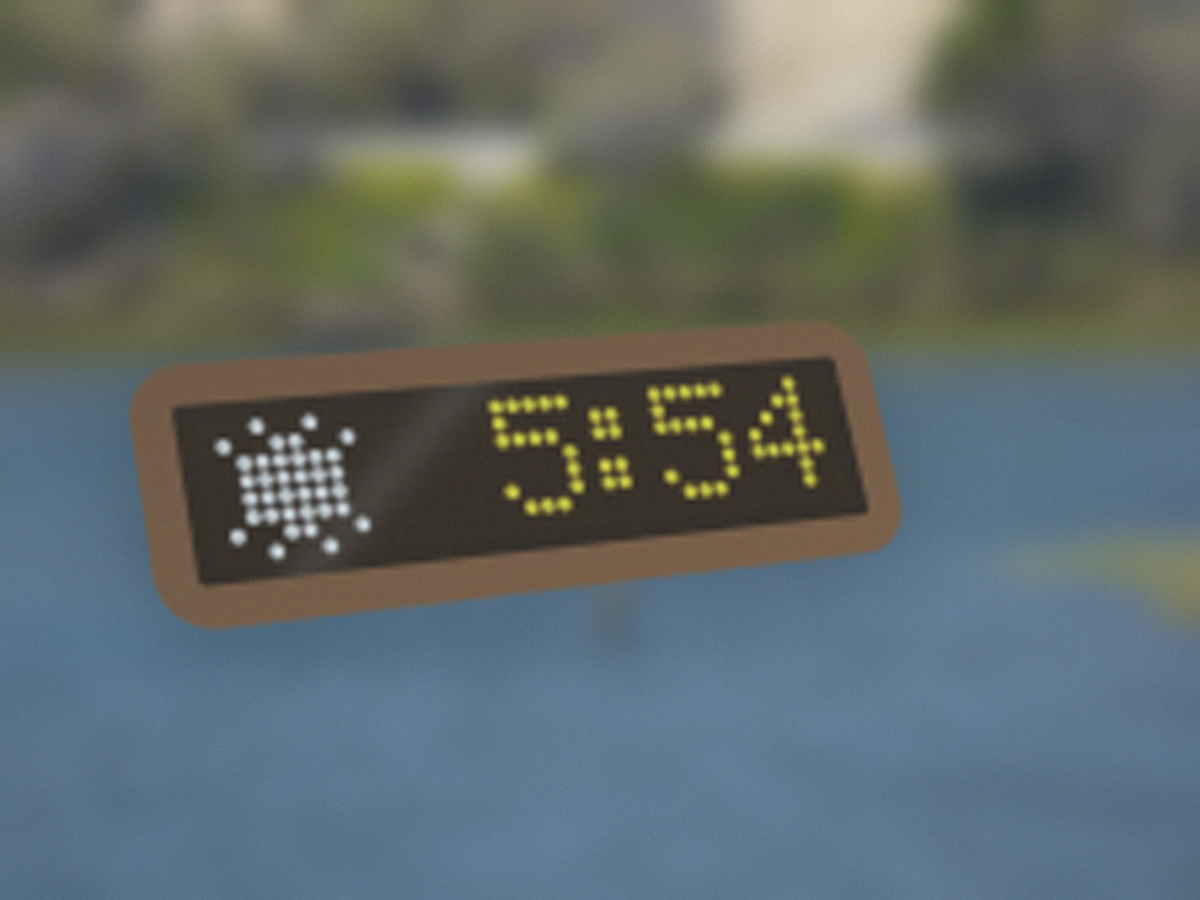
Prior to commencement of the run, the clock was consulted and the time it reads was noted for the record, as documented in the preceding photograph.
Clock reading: 5:54
